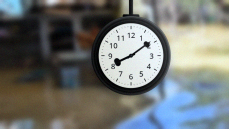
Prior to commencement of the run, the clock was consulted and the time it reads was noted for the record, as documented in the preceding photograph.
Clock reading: 8:09
